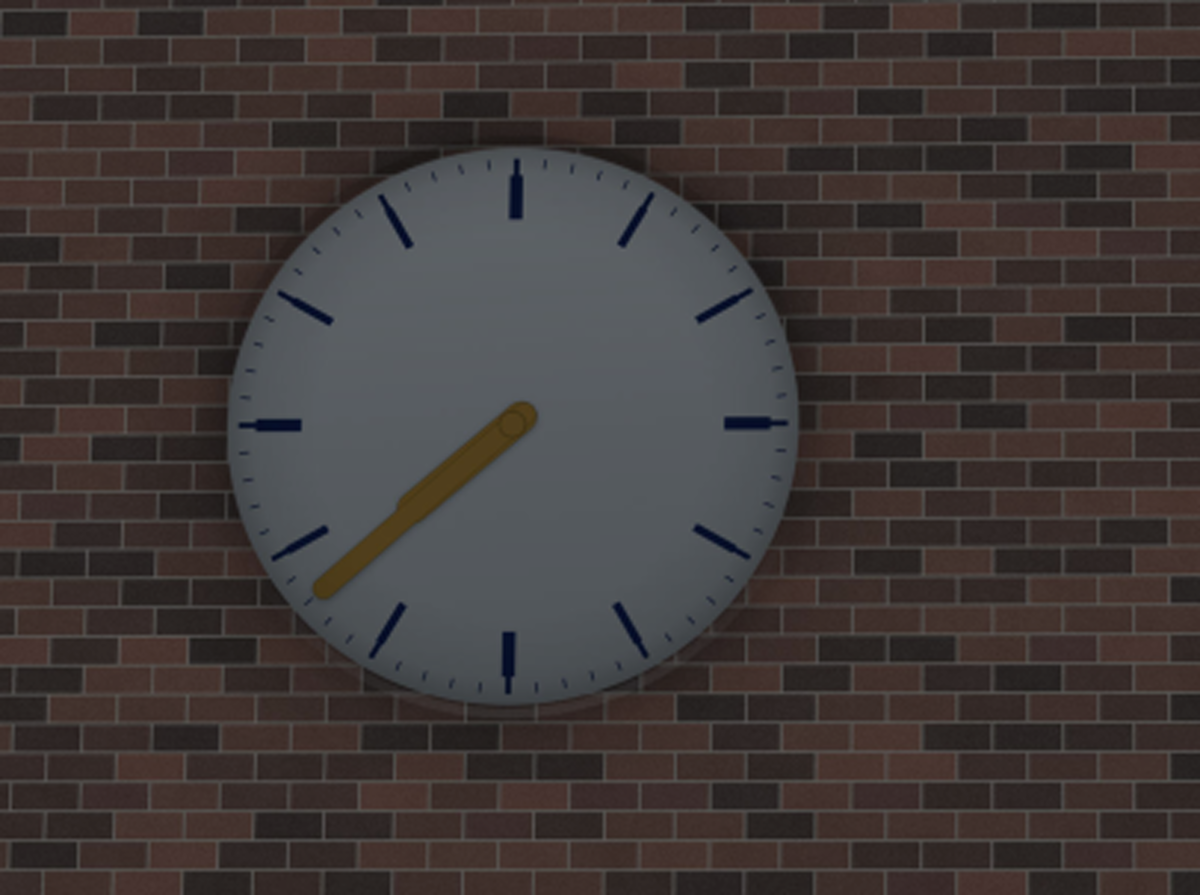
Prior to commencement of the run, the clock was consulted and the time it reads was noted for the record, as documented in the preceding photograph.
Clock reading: 7:38
